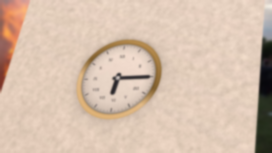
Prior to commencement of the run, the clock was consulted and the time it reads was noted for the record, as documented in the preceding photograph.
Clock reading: 6:15
